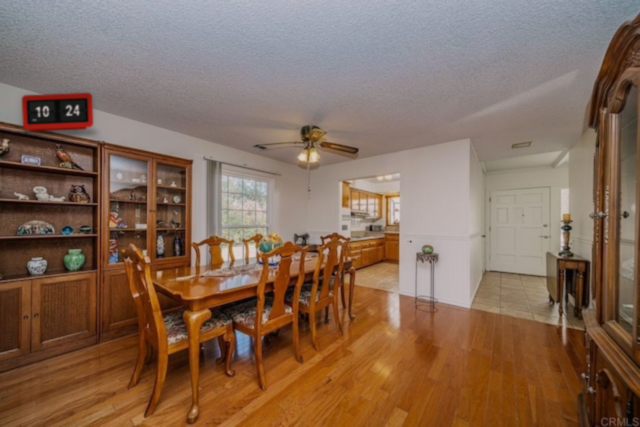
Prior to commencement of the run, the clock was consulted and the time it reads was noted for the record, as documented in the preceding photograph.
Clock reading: 10:24
